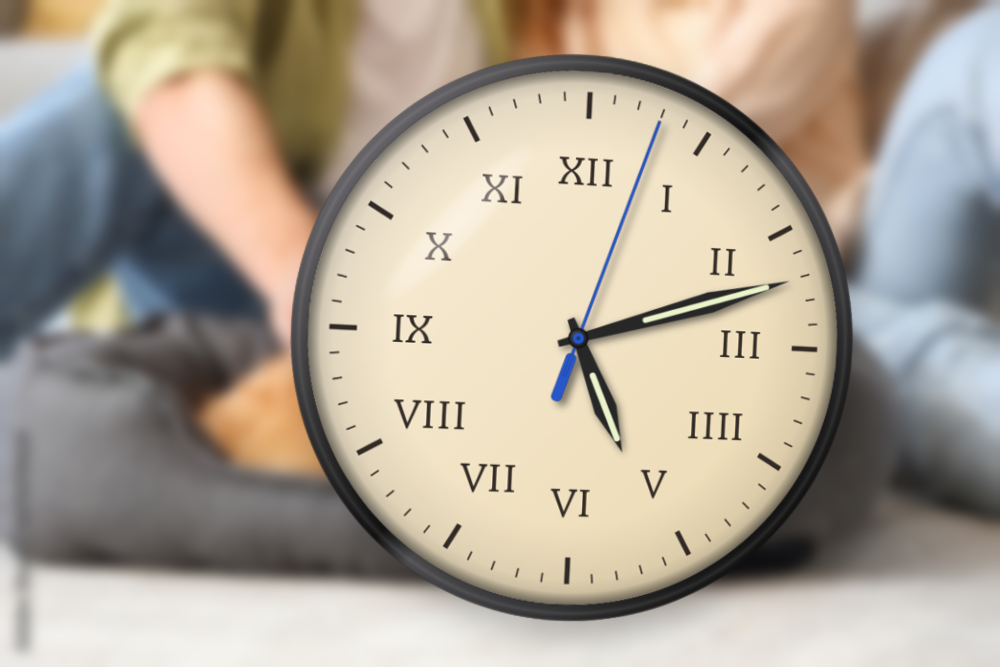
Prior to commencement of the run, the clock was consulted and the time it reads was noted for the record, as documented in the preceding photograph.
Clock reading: 5:12:03
